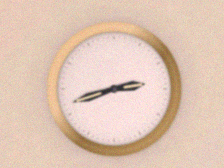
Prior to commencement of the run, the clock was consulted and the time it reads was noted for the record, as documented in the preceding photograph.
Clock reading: 2:42
